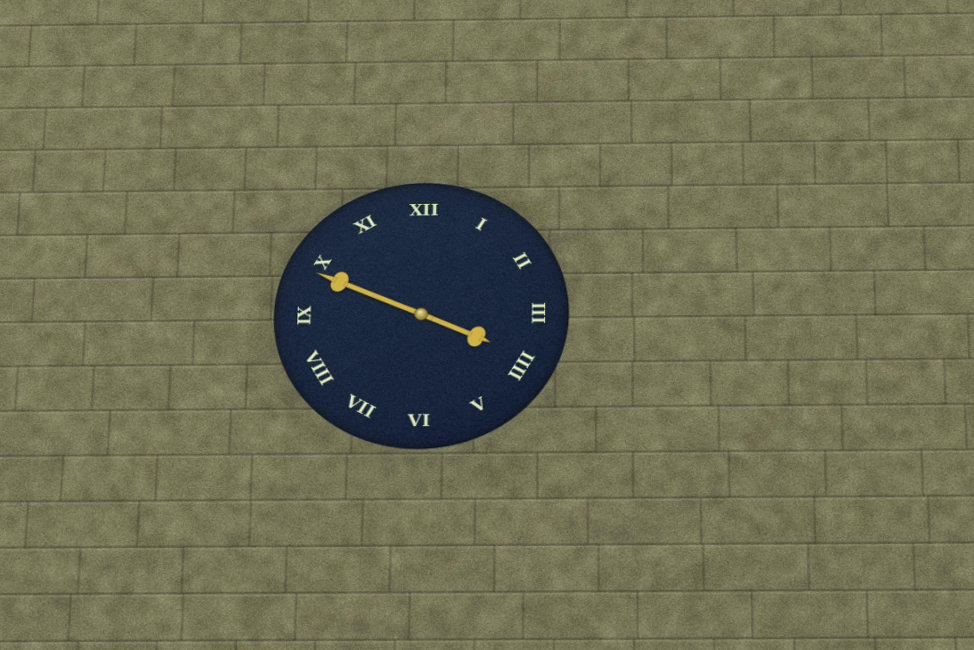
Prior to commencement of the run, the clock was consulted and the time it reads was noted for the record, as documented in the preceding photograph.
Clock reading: 3:49
